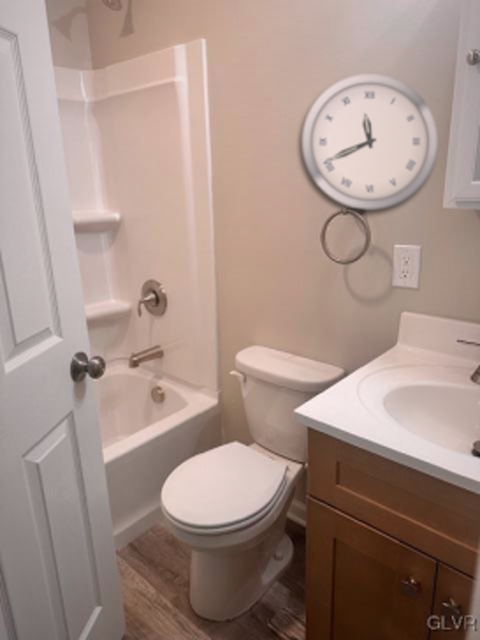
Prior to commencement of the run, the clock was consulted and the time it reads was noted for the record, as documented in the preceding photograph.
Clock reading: 11:41
